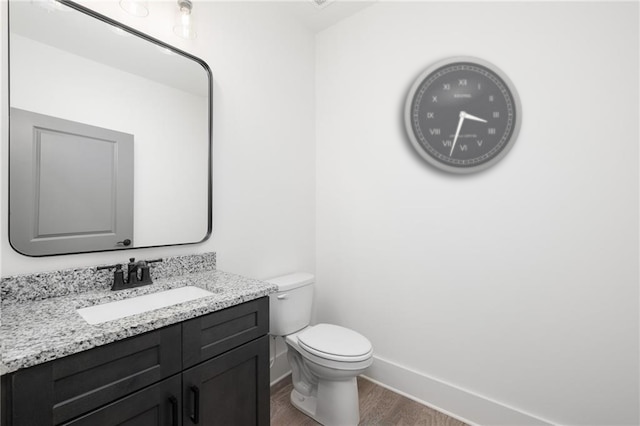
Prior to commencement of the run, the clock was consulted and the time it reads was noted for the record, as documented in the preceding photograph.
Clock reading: 3:33
